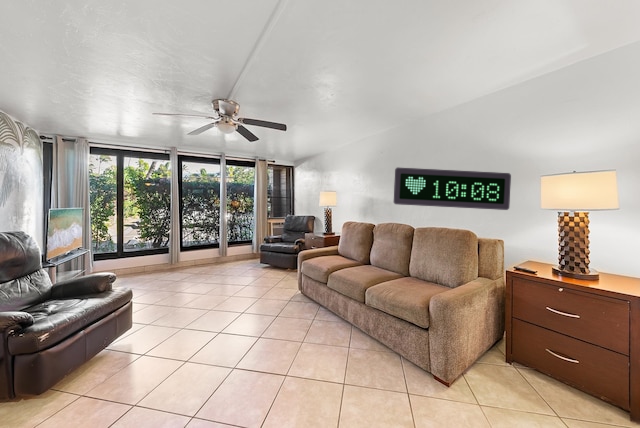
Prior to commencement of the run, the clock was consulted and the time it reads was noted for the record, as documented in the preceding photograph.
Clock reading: 10:08
